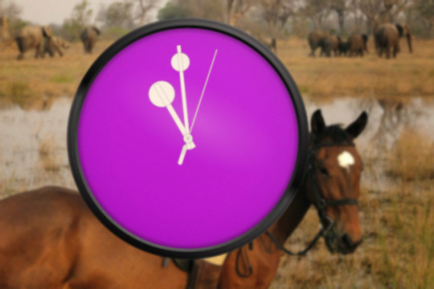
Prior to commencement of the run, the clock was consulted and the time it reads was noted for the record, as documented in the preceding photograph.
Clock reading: 10:59:03
